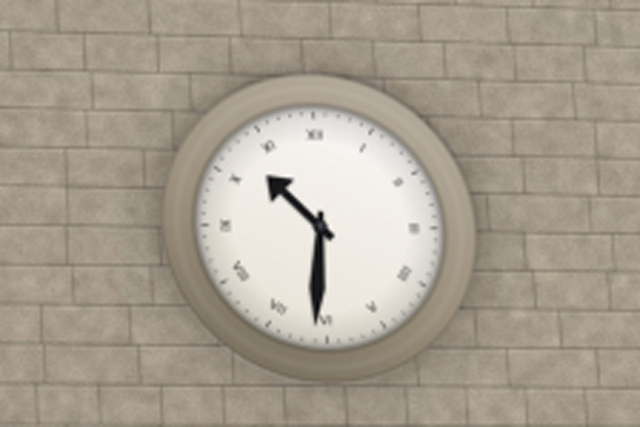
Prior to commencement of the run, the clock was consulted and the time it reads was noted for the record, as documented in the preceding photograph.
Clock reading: 10:31
